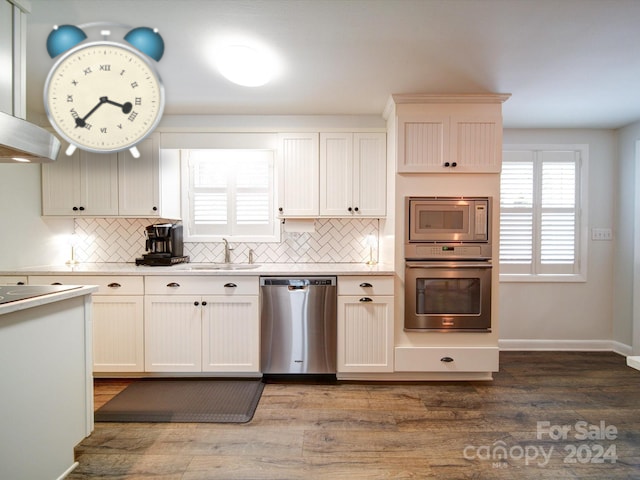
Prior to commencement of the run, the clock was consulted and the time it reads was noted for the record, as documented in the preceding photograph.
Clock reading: 3:37
